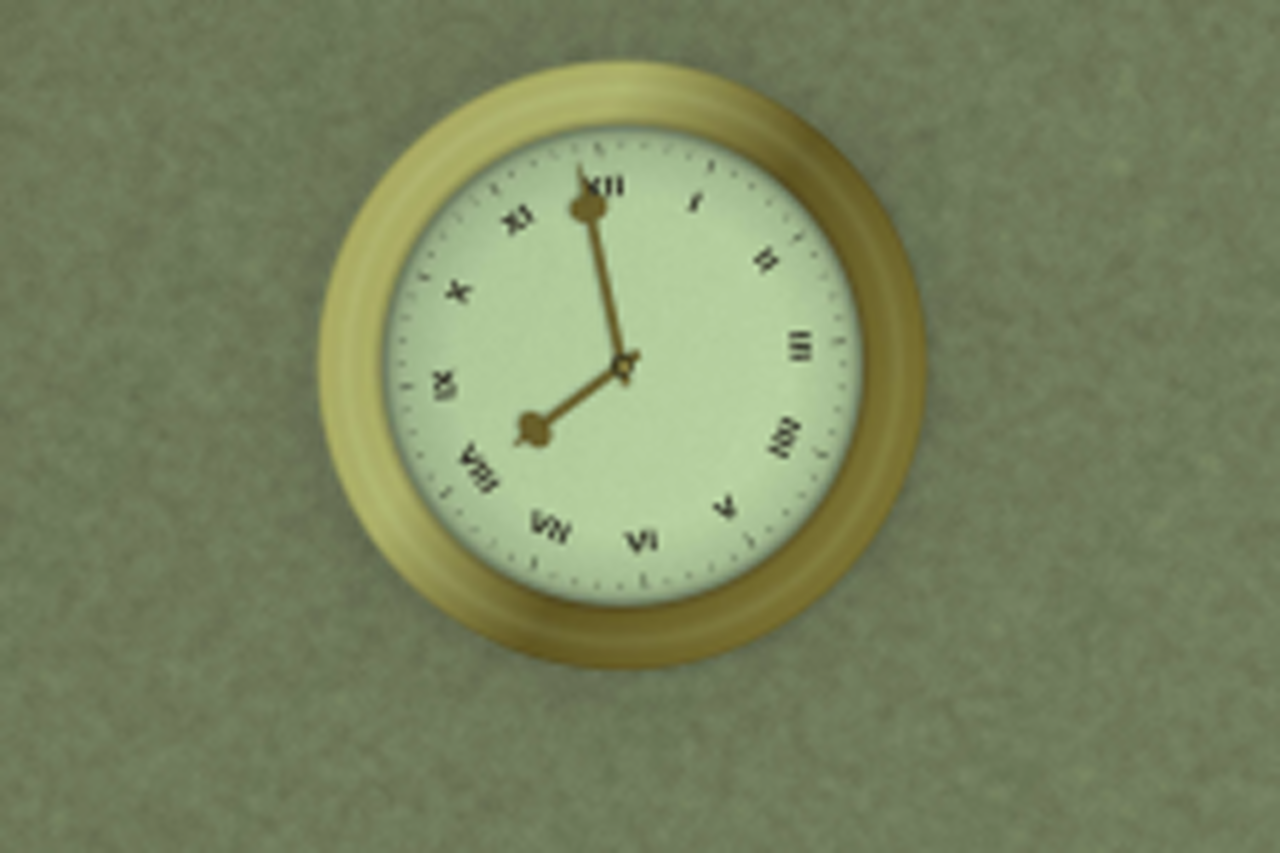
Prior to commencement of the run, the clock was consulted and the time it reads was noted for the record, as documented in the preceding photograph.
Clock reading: 7:59
